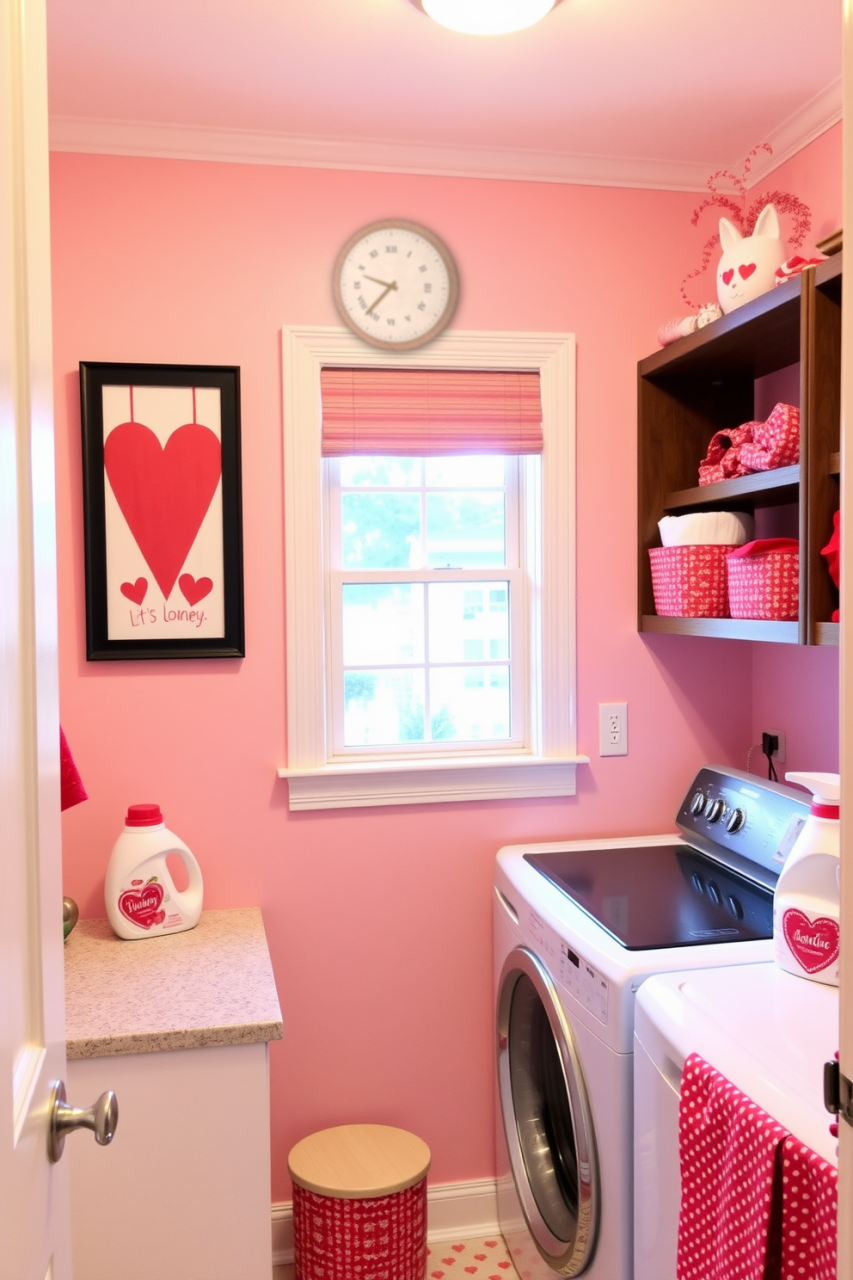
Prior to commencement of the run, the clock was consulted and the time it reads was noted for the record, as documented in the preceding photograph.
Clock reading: 9:37
